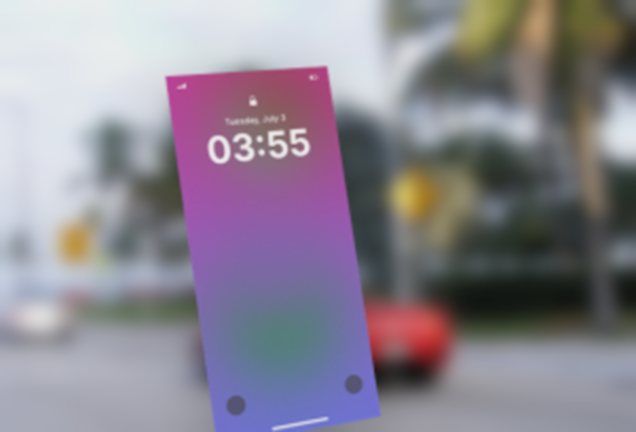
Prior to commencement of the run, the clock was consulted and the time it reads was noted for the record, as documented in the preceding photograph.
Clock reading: 3:55
